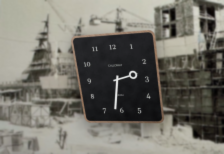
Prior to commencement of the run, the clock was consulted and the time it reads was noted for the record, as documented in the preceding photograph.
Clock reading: 2:32
